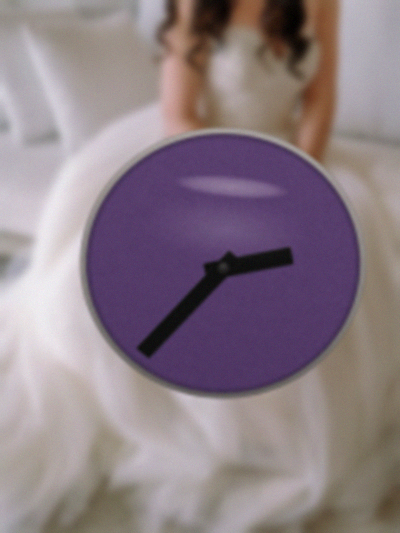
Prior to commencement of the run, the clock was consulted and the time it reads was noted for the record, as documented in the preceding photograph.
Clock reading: 2:37
